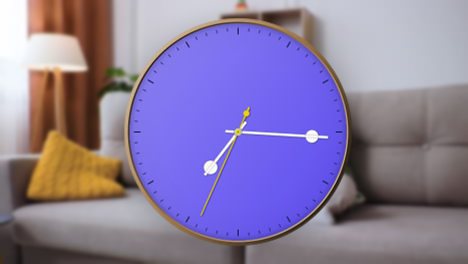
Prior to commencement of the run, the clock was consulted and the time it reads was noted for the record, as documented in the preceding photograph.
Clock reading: 7:15:34
